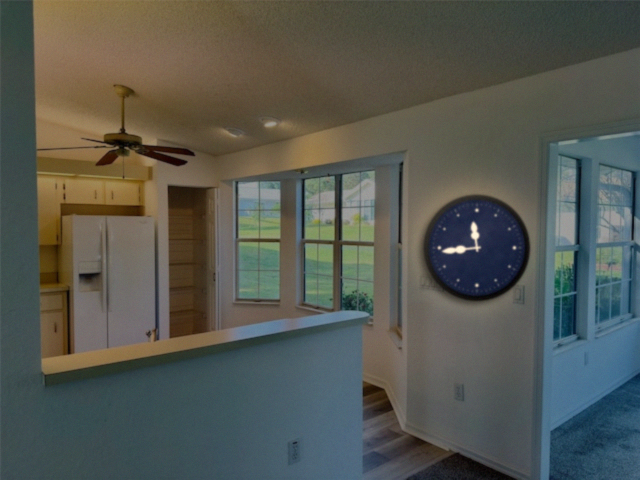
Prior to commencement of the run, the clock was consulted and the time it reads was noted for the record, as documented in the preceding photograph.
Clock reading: 11:44
